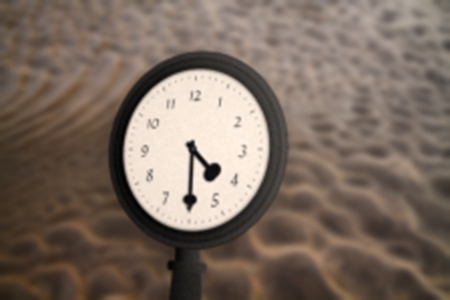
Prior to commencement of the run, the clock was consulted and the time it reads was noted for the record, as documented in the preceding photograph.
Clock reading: 4:30
